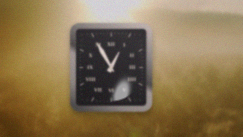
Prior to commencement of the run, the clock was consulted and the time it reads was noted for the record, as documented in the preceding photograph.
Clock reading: 12:55
